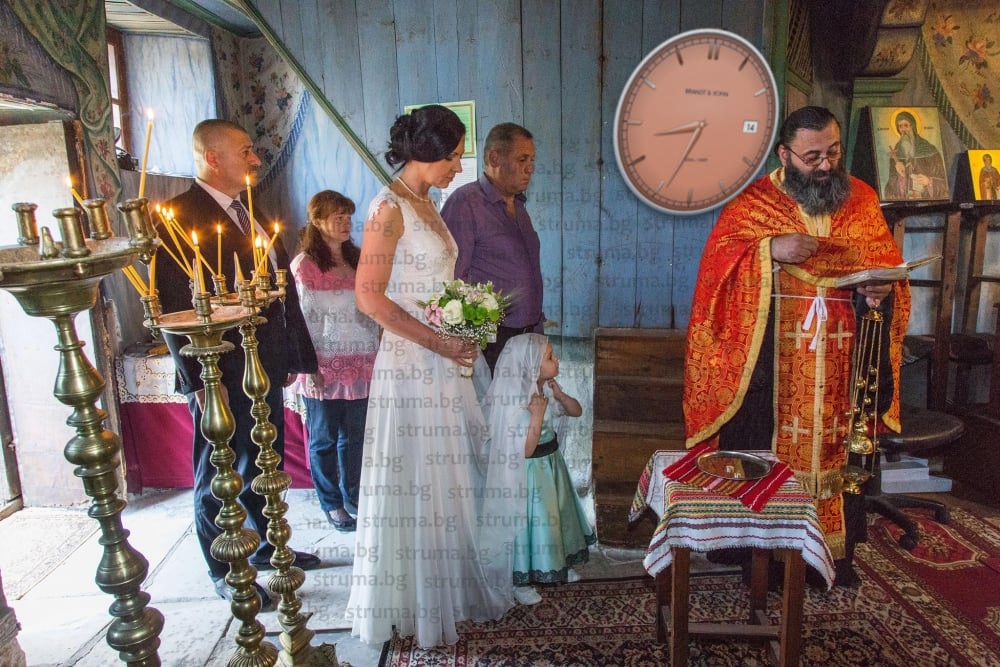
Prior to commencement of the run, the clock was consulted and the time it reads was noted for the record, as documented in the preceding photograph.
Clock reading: 8:34
